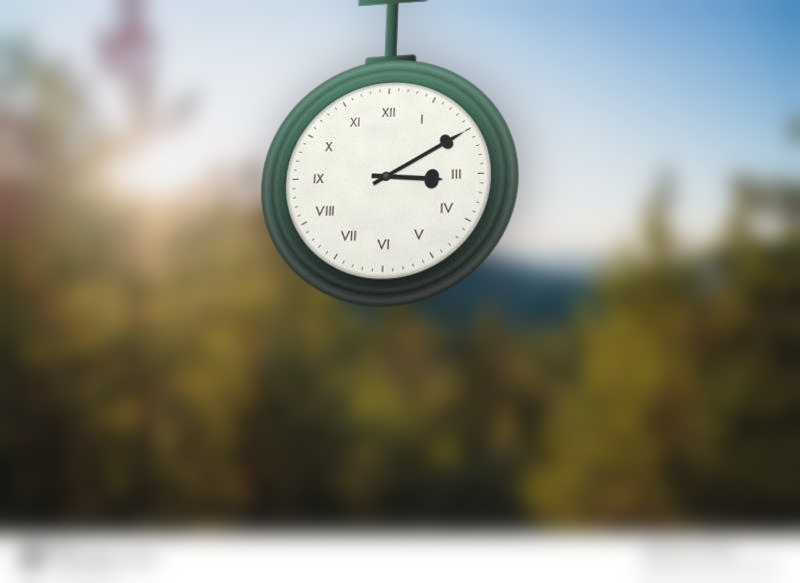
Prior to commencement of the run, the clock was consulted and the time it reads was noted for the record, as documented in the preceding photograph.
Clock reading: 3:10
